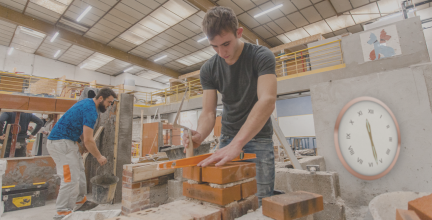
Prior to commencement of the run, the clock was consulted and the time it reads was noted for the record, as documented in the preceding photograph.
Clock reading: 11:27
